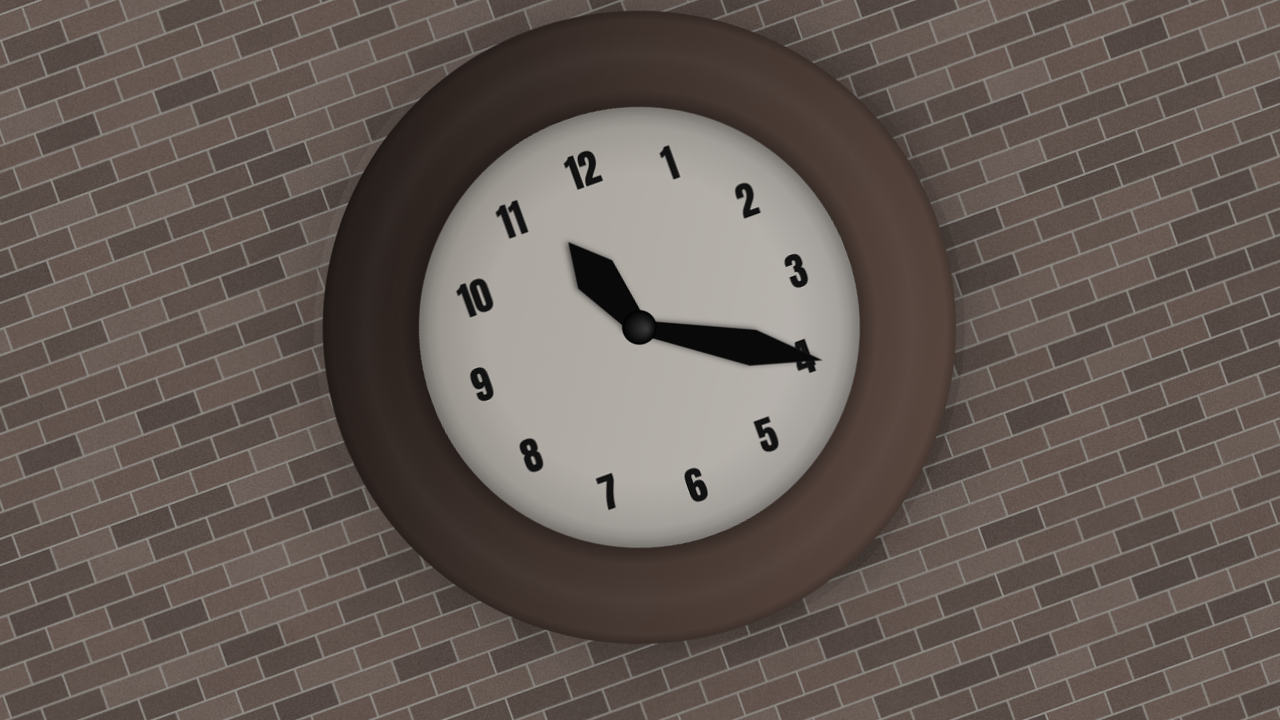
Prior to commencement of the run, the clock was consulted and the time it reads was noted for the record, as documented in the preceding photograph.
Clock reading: 11:20
